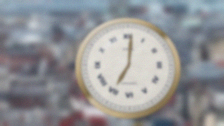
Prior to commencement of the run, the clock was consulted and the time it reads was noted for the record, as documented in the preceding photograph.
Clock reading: 7:01
